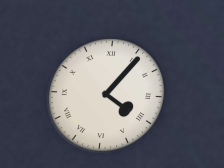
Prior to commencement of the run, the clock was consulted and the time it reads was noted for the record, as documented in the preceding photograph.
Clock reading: 4:06
